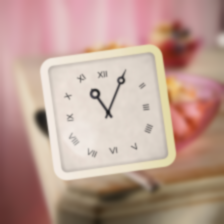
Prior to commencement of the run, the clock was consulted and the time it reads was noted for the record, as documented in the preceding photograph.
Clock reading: 11:05
